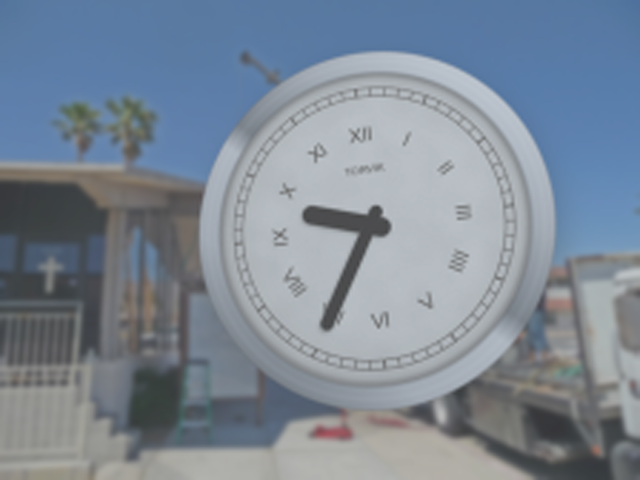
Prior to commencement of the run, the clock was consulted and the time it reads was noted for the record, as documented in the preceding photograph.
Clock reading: 9:35
